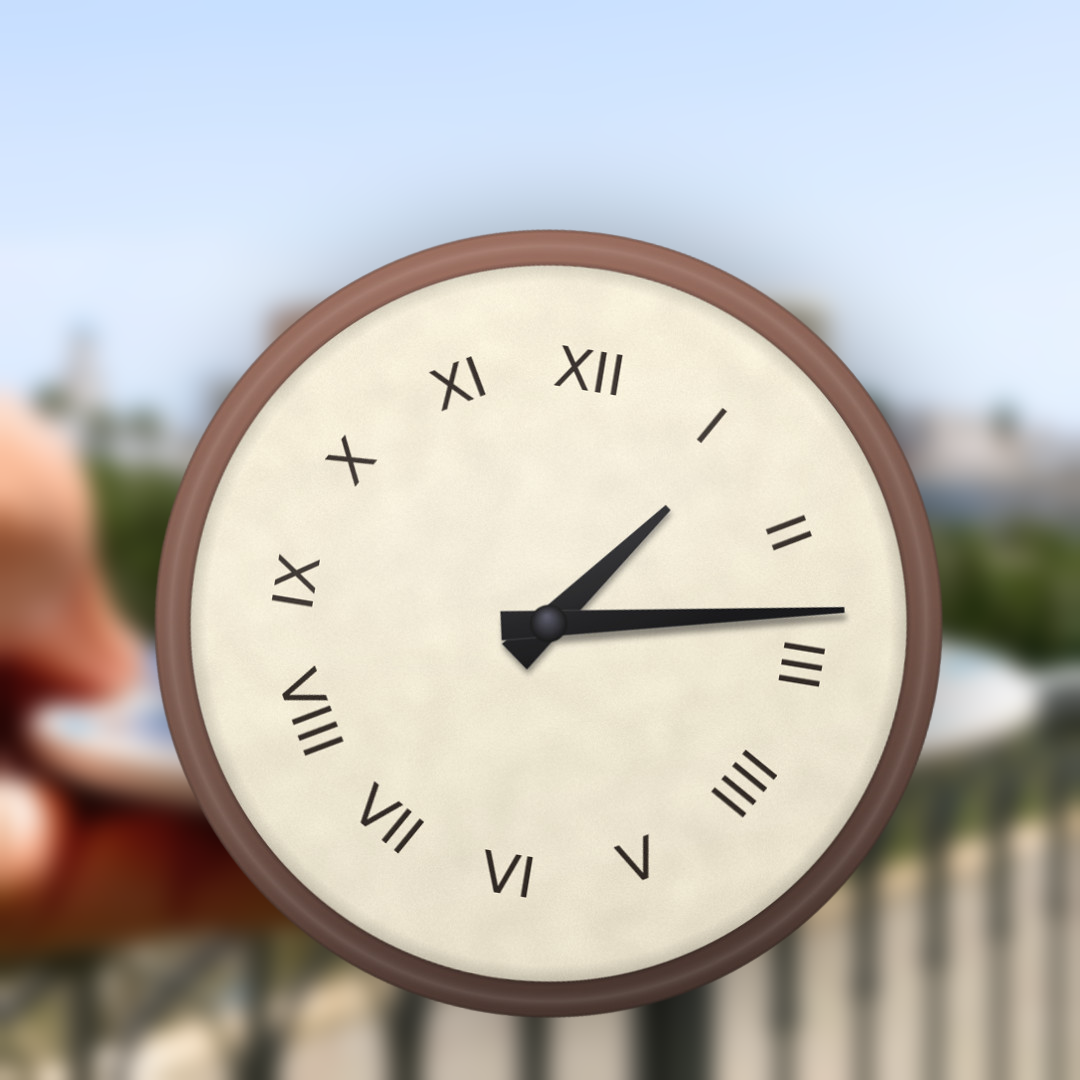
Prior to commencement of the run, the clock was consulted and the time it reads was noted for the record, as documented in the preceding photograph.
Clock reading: 1:13
